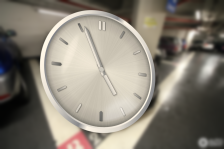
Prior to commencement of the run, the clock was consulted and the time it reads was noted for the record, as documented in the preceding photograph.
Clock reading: 4:56
